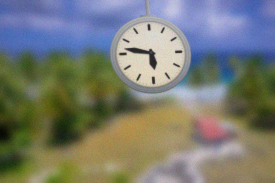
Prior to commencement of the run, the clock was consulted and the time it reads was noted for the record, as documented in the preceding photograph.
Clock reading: 5:47
